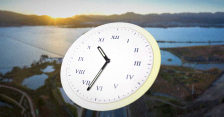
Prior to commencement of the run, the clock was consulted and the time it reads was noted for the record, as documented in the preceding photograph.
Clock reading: 10:33
